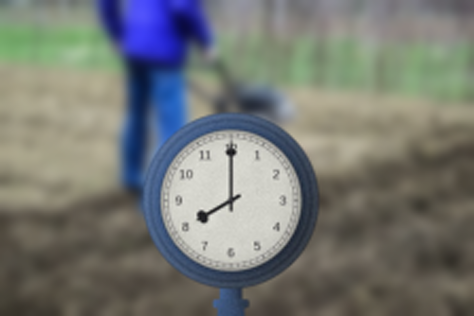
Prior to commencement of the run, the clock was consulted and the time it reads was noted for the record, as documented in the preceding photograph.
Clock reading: 8:00
